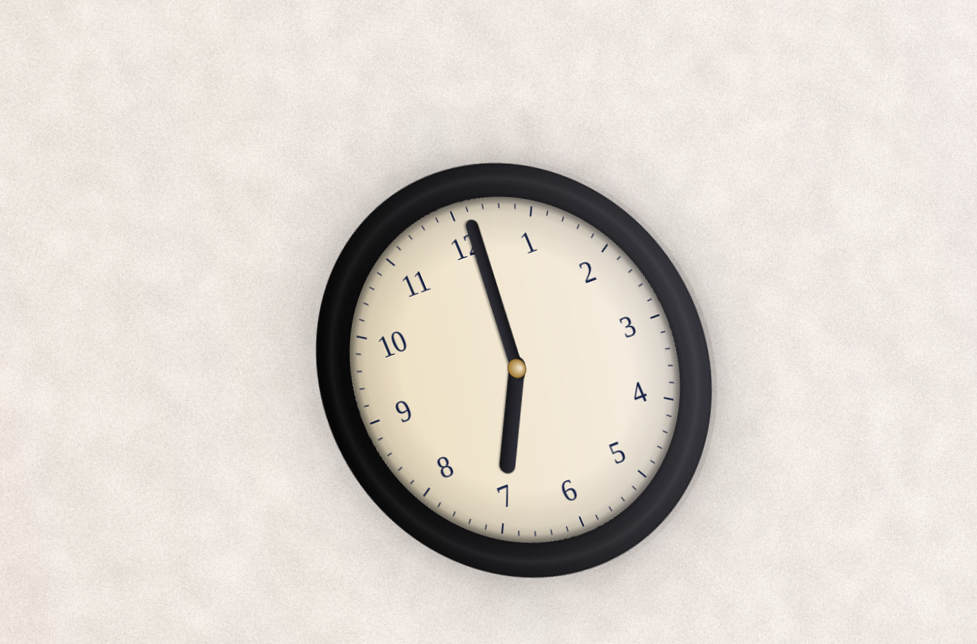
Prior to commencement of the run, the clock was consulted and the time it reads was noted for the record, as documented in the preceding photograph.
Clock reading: 7:01
